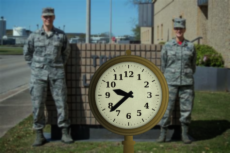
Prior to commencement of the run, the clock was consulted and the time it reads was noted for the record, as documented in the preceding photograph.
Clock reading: 9:38
